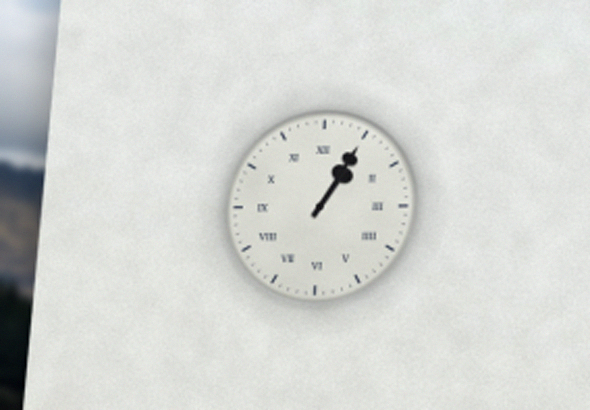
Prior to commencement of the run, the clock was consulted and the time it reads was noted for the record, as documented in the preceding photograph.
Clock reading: 1:05
